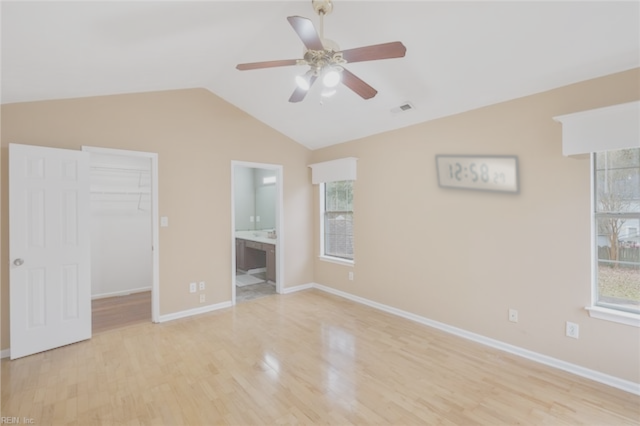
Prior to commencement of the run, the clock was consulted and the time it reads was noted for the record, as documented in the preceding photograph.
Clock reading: 12:58
